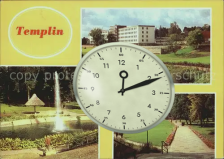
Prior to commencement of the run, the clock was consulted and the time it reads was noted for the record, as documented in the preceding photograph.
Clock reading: 12:11
